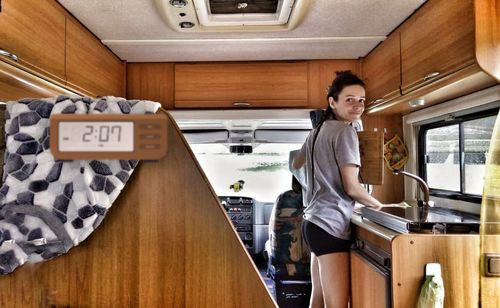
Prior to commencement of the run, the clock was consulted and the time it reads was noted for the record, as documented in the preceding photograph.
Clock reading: 2:07
